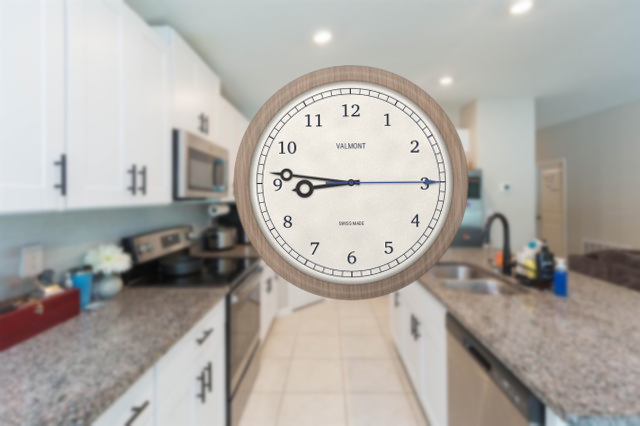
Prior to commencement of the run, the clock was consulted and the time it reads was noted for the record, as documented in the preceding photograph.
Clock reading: 8:46:15
